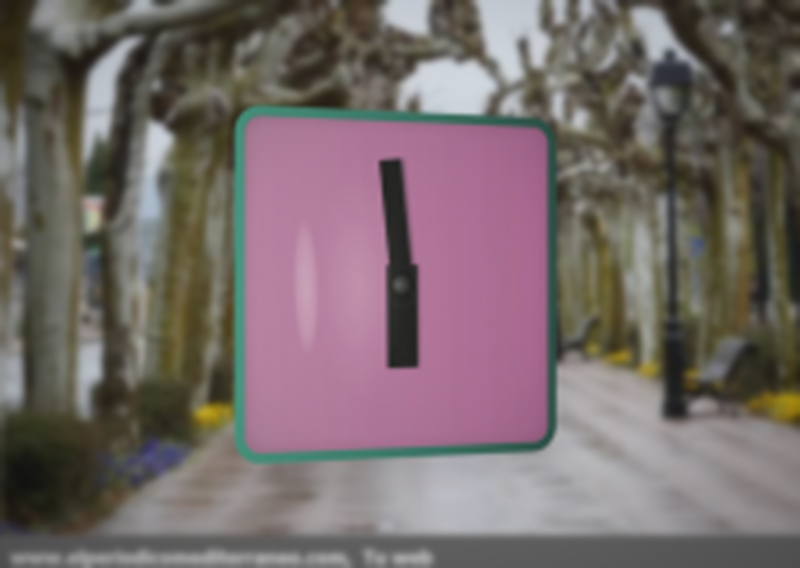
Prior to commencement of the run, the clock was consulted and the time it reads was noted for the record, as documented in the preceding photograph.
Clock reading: 5:59
